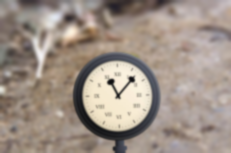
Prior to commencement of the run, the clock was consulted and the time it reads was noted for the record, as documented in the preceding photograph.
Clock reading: 11:07
